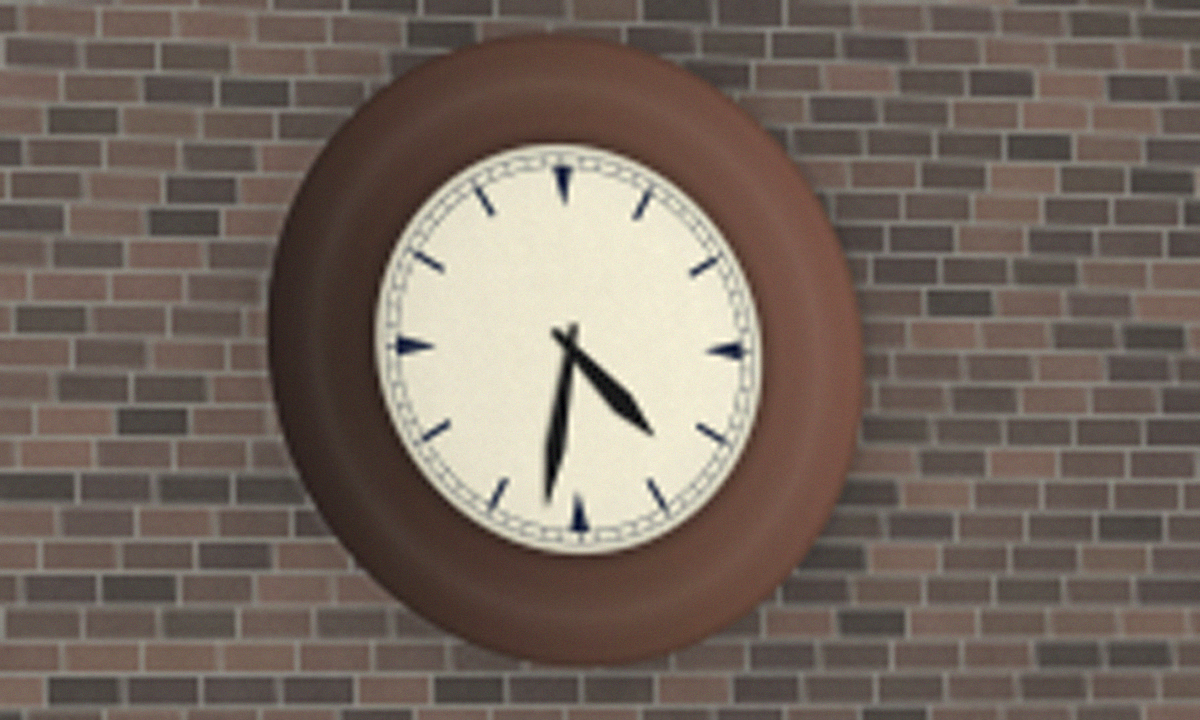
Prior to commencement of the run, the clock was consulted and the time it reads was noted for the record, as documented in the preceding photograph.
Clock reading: 4:32
